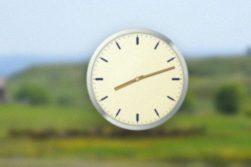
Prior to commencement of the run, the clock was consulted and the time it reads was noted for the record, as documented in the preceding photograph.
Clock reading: 8:12
